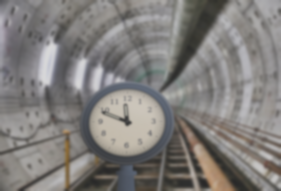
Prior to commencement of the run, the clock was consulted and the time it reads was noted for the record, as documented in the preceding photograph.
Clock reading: 11:49
